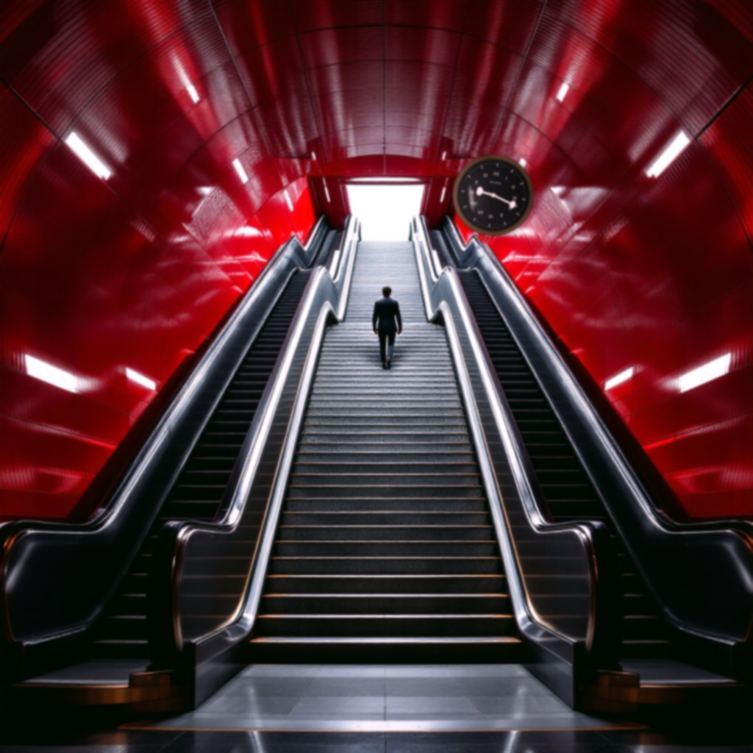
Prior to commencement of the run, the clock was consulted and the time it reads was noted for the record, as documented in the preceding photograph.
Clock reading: 9:18
